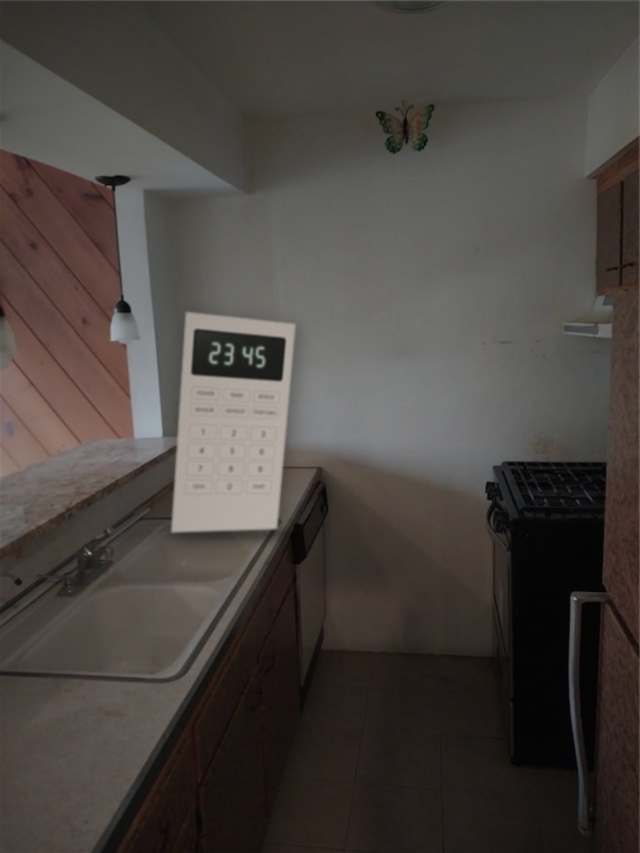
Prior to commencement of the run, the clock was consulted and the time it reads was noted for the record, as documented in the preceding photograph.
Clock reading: 23:45
